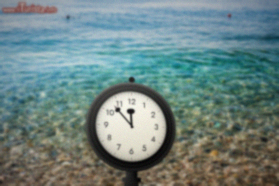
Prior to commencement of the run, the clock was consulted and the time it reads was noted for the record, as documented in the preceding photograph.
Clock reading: 11:53
